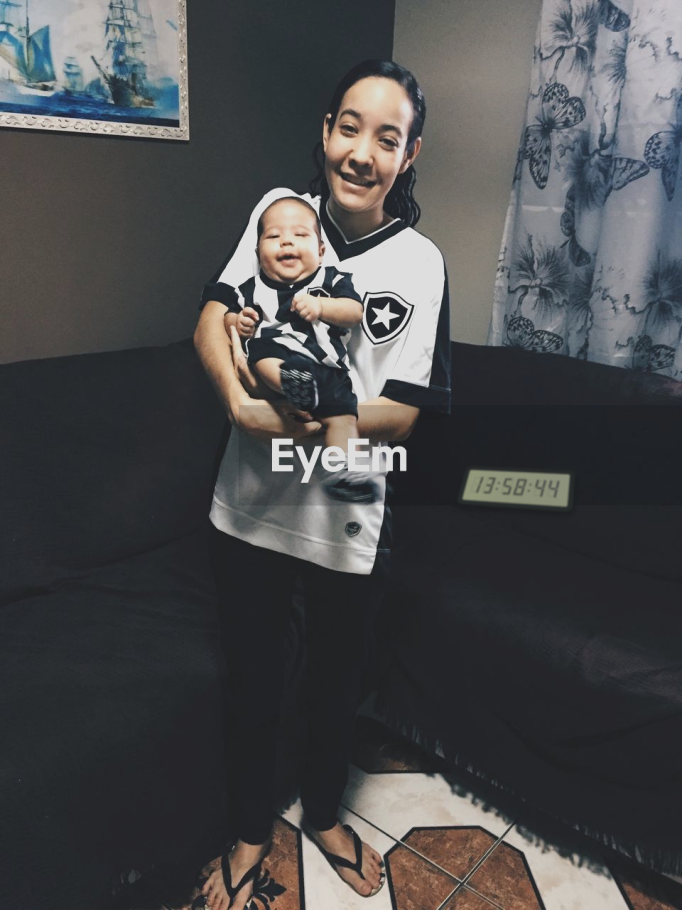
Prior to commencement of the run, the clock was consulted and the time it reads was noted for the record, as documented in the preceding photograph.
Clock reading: 13:58:44
